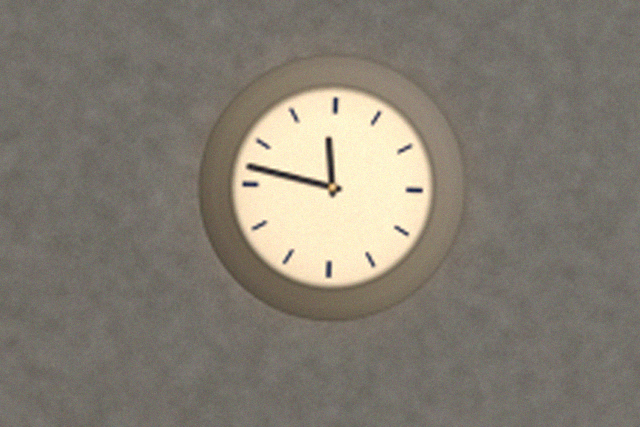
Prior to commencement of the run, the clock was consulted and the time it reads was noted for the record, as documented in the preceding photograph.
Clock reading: 11:47
